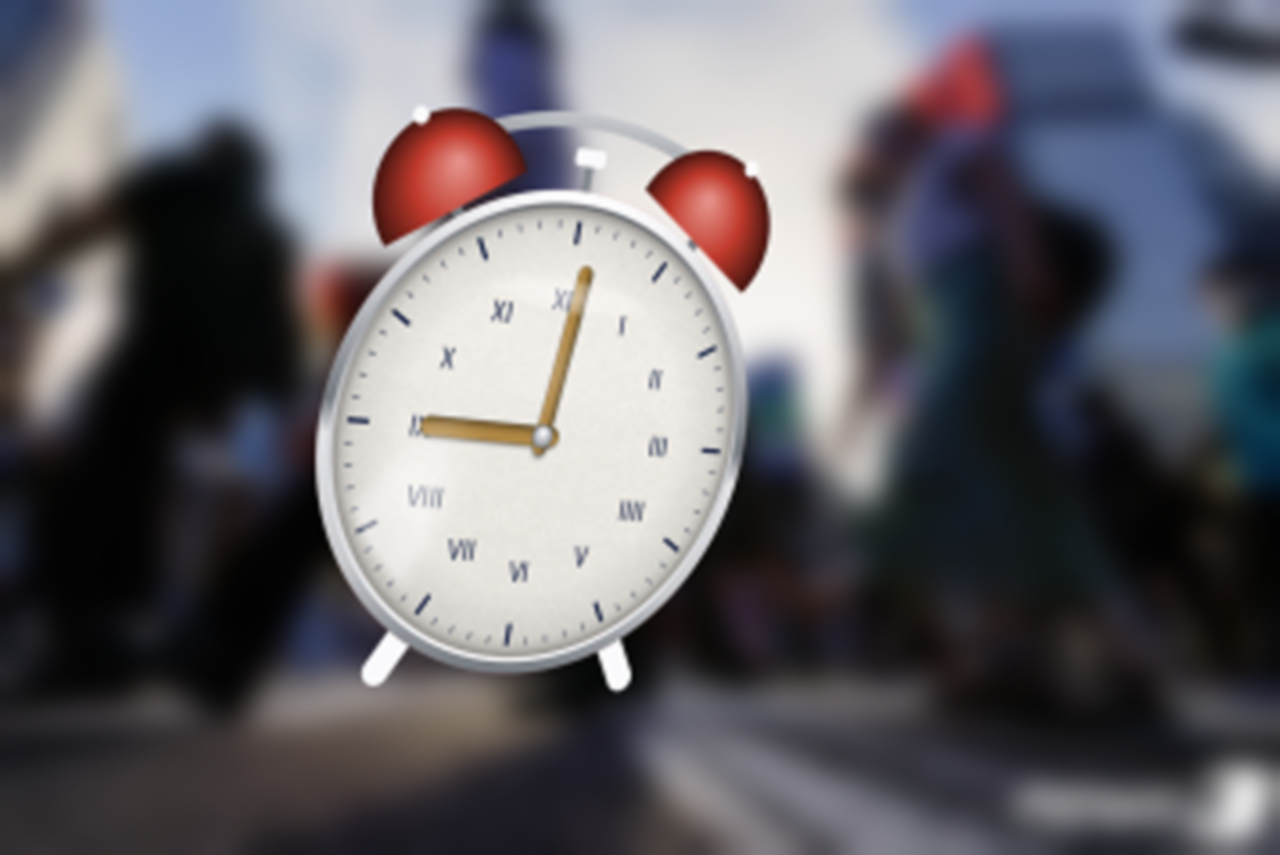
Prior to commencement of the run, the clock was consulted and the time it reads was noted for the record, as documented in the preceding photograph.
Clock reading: 9:01
